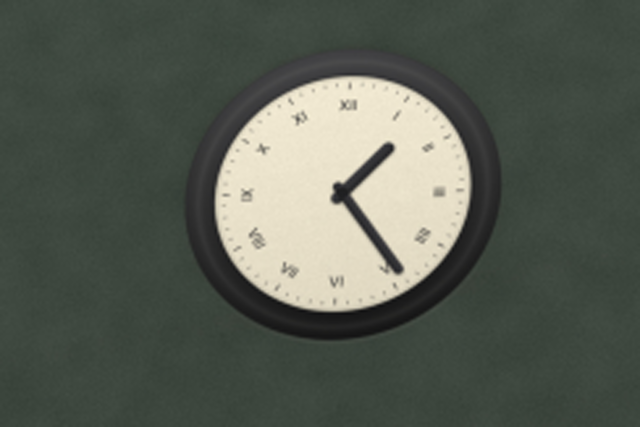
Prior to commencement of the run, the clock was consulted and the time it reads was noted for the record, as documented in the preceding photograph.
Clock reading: 1:24
